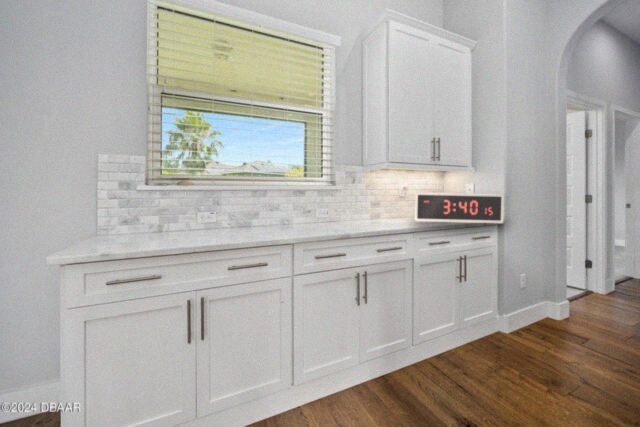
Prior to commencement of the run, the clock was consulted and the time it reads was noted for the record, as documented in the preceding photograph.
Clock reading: 3:40
